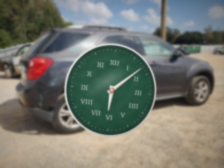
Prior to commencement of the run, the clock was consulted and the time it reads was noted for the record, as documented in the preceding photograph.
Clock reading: 6:08
